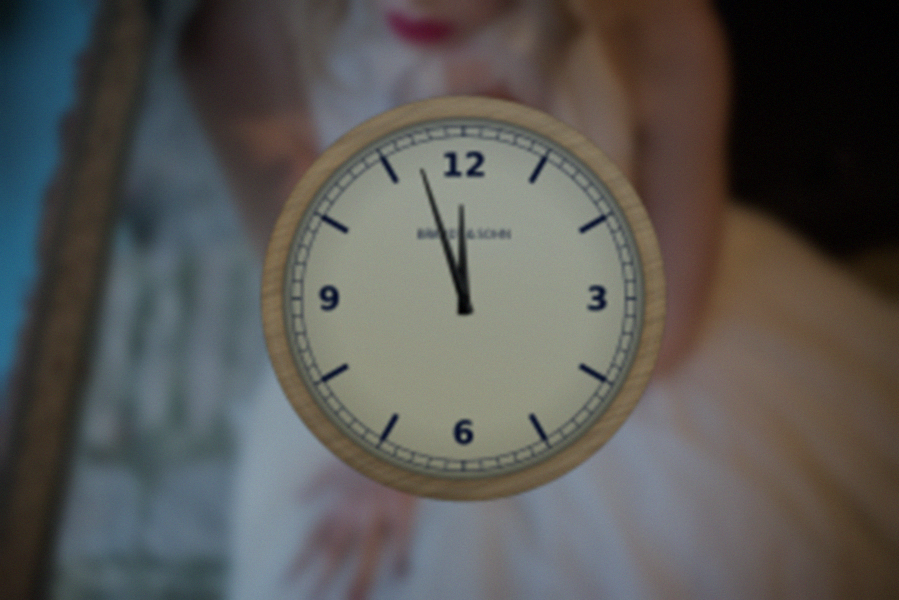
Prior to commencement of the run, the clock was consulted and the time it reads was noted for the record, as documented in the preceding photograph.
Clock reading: 11:57
